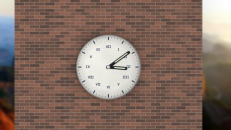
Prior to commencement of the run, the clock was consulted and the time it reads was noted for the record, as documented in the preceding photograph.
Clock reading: 3:09
